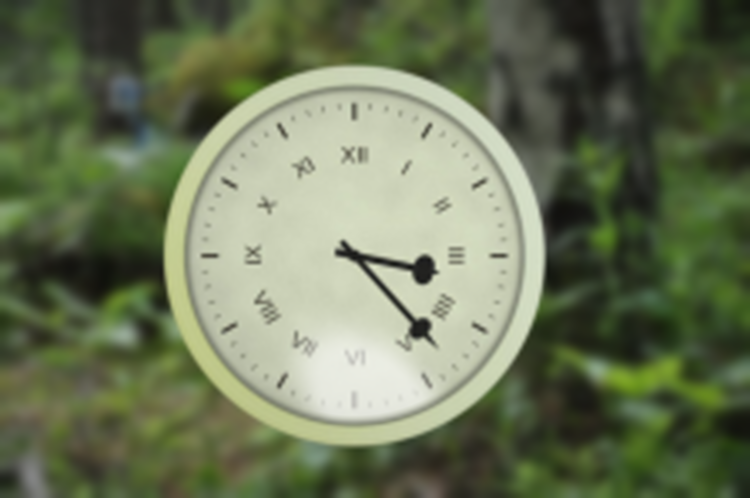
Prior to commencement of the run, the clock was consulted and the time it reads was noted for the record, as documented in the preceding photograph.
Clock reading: 3:23
